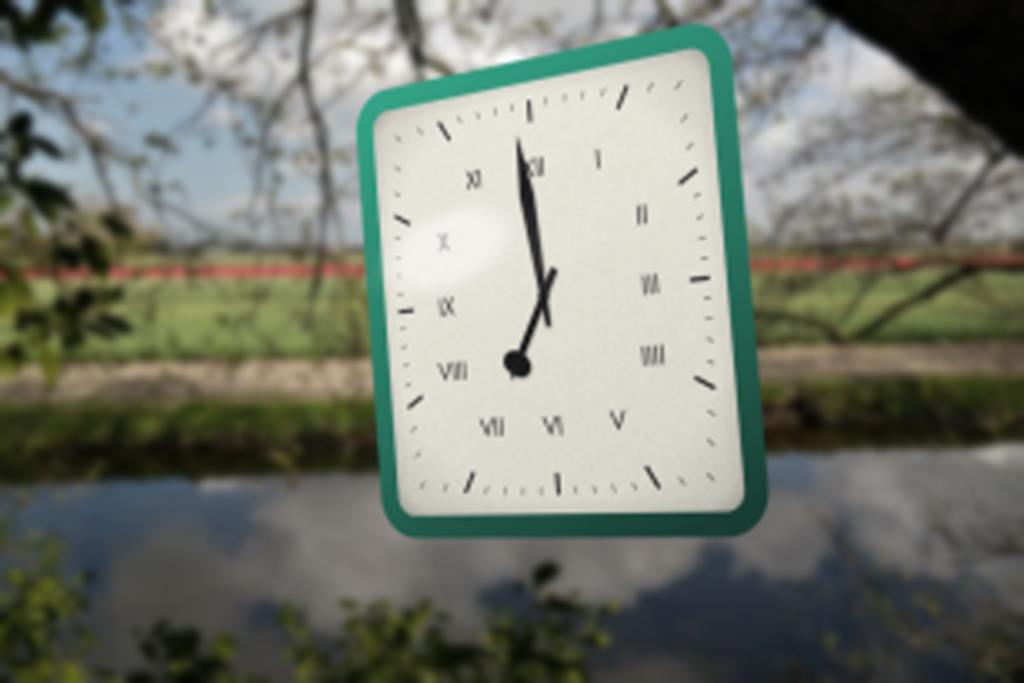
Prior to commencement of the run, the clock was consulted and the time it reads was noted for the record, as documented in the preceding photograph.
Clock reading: 6:59
